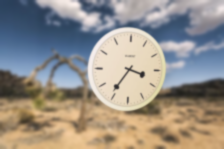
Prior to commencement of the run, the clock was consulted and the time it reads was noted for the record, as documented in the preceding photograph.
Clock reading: 3:36
